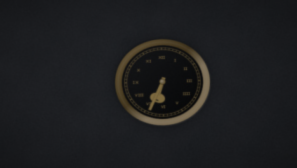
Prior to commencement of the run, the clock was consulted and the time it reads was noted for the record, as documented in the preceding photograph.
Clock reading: 6:34
